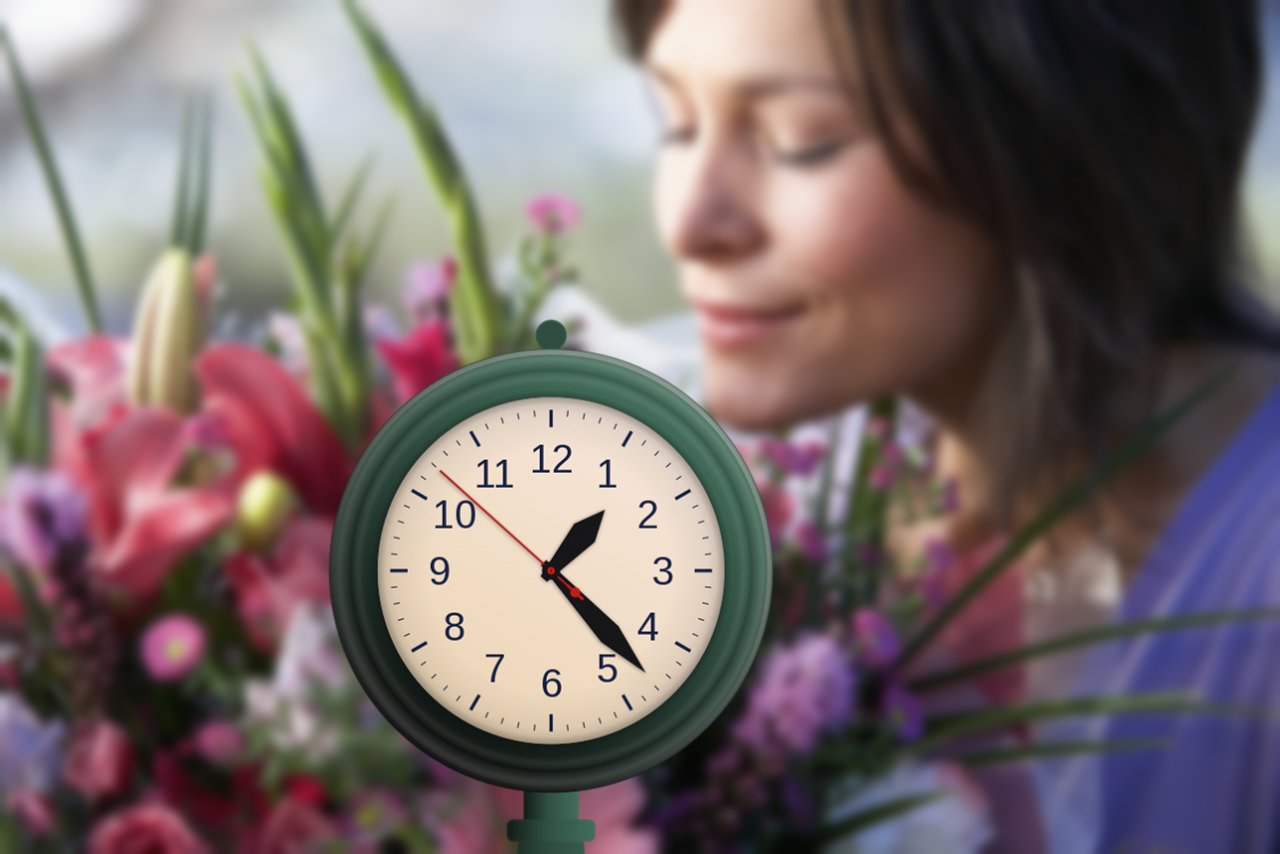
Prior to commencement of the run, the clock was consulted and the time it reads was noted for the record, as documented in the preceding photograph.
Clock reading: 1:22:52
